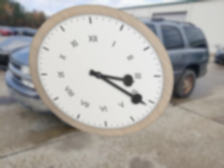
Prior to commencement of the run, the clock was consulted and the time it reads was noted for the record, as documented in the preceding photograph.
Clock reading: 3:21
